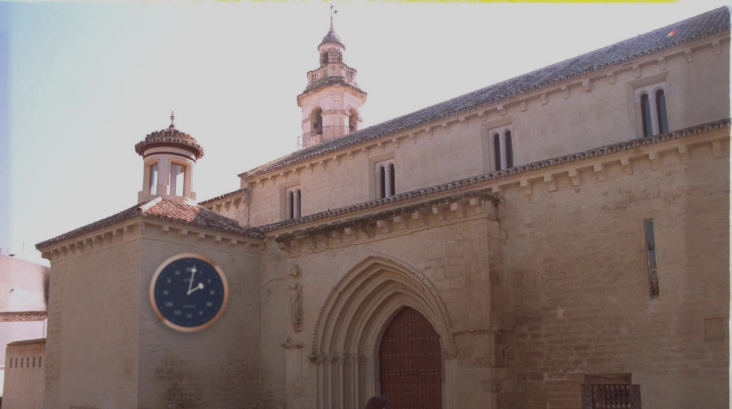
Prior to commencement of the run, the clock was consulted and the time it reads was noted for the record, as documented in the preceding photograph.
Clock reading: 2:02
